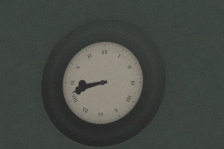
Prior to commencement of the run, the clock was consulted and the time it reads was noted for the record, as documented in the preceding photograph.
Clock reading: 8:42
